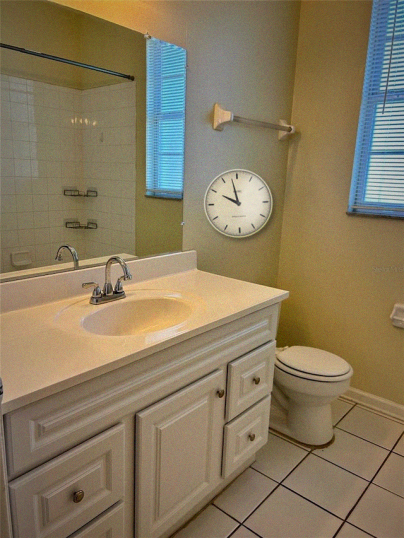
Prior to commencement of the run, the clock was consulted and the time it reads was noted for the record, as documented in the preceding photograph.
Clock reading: 9:58
